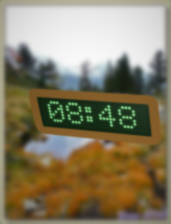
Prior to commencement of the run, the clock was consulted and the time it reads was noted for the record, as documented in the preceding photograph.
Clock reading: 8:48
